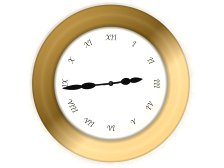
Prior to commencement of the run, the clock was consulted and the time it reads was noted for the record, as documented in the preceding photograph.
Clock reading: 2:44
